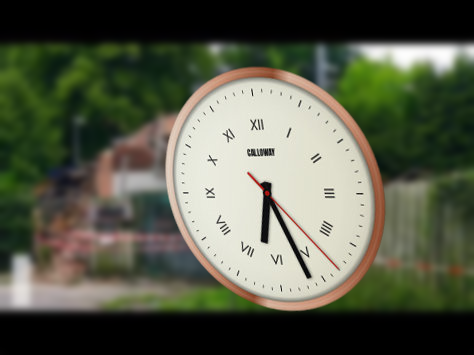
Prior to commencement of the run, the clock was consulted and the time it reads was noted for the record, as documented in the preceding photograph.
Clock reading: 6:26:23
